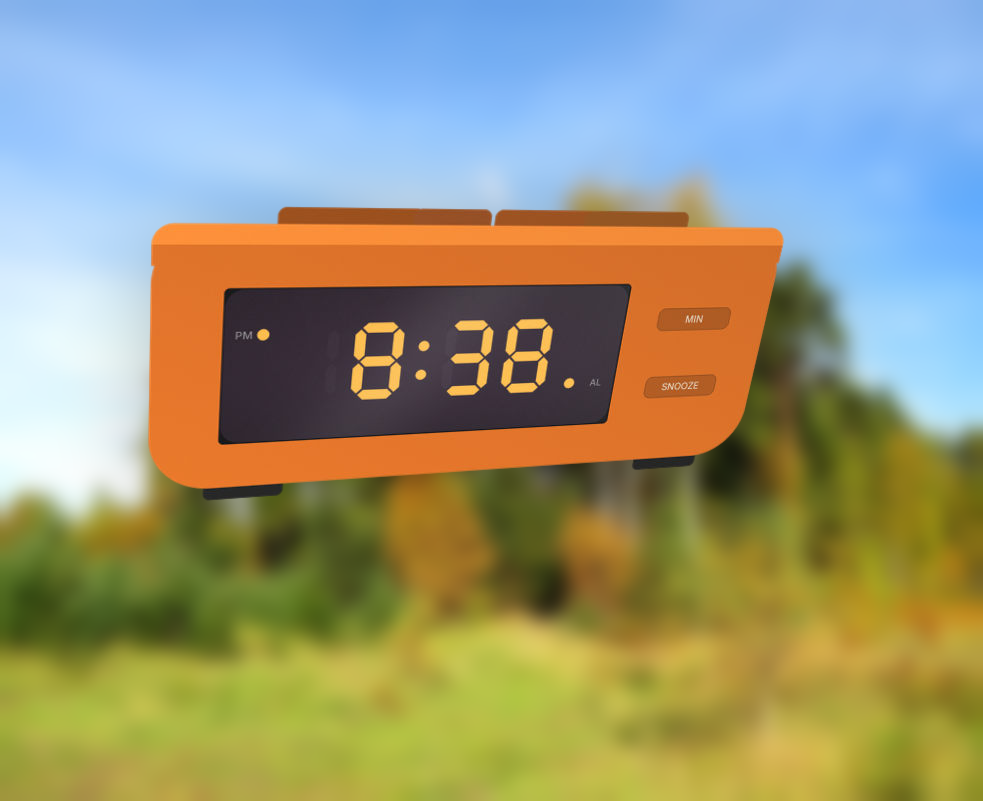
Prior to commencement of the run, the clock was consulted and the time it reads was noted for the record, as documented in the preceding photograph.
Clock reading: 8:38
